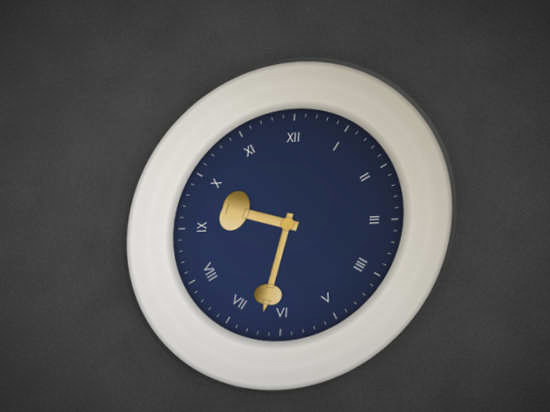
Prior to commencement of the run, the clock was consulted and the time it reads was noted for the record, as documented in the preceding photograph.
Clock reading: 9:32
